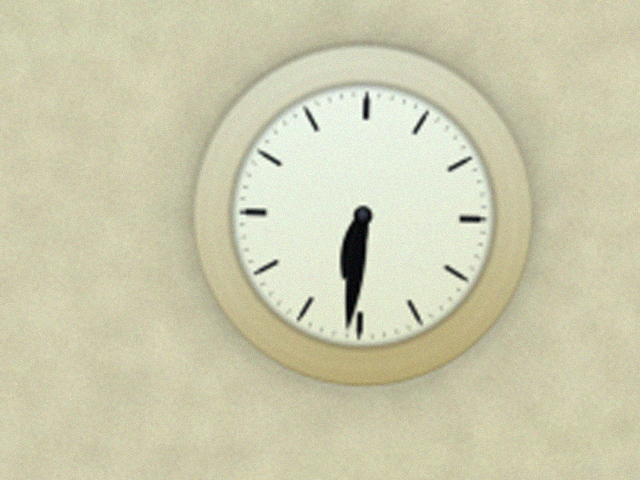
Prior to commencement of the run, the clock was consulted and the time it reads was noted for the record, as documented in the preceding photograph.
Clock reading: 6:31
